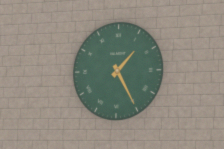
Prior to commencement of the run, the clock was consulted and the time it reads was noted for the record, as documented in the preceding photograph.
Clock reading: 1:25
